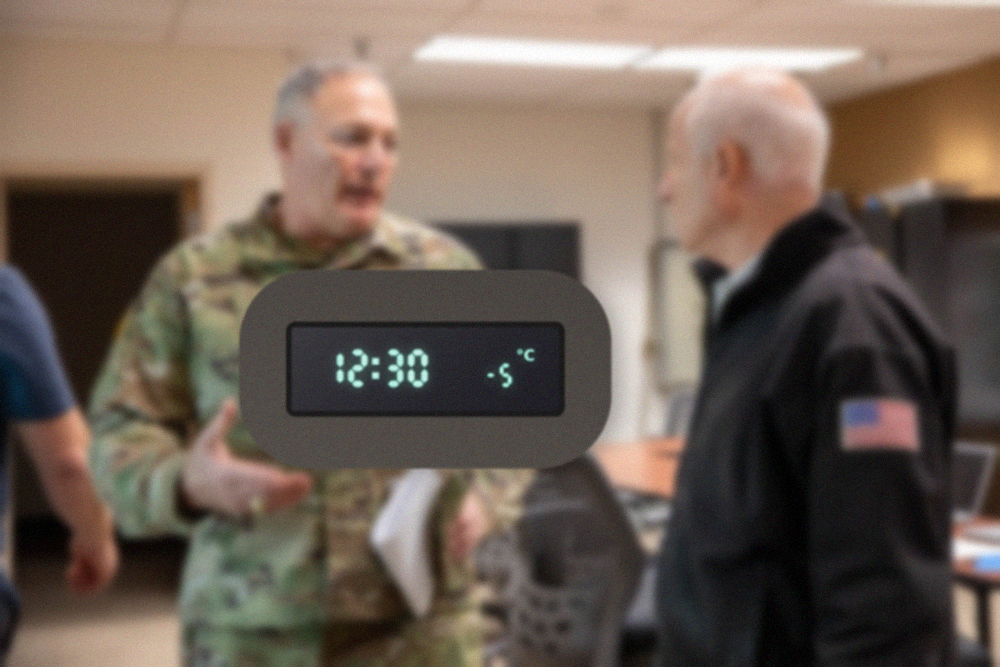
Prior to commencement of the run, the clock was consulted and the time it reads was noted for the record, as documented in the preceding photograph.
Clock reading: 12:30
